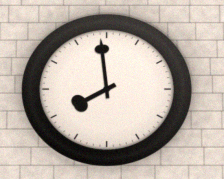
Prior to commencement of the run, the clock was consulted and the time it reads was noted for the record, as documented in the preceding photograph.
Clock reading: 7:59
